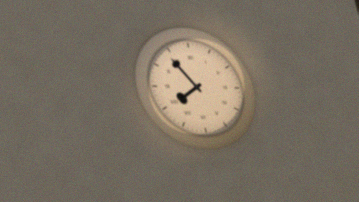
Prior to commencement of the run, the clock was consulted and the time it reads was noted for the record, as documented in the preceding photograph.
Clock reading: 7:54
